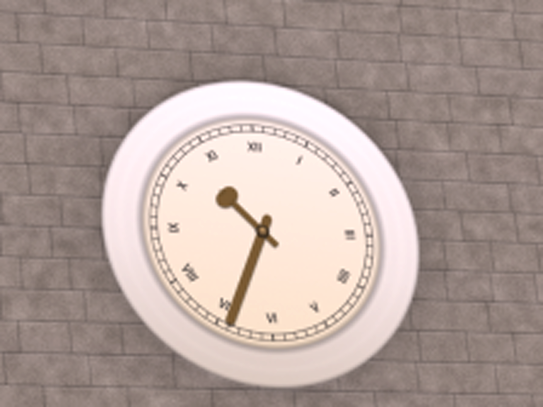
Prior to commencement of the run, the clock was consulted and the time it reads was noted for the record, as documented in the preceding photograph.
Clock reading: 10:34
